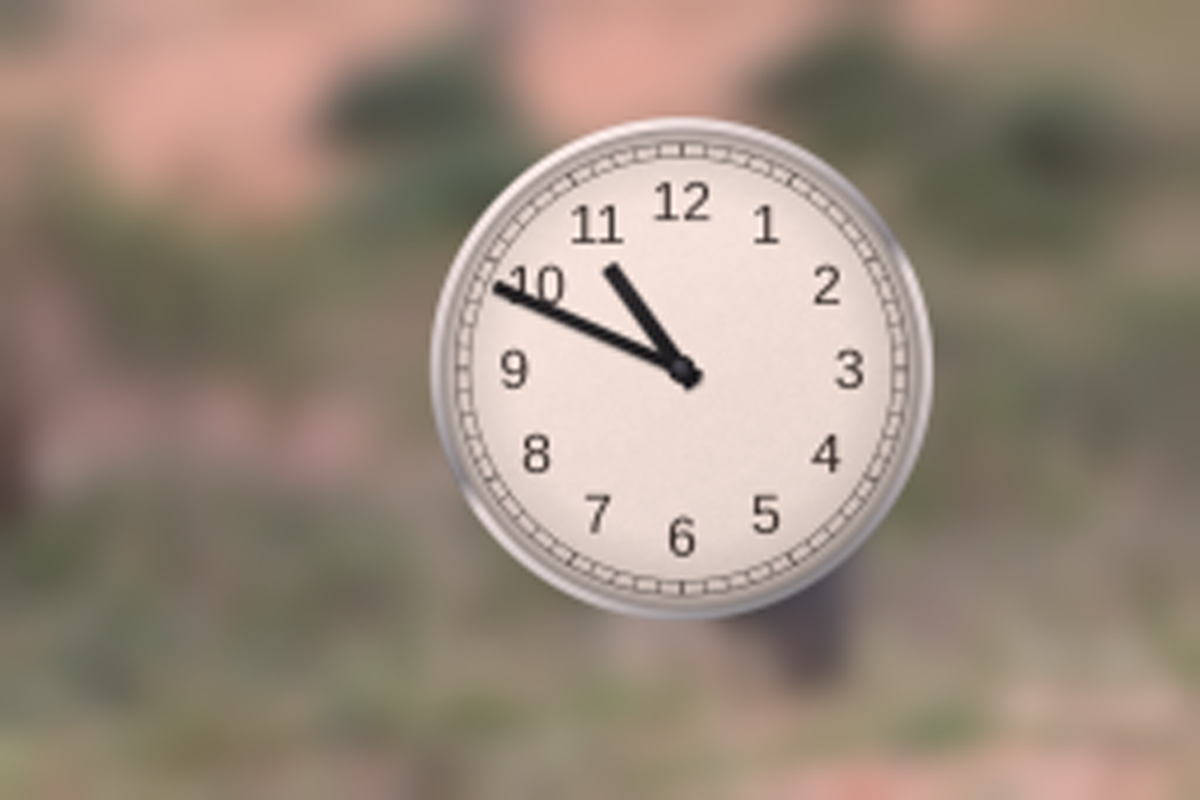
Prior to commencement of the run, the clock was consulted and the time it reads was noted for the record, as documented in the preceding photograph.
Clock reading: 10:49
